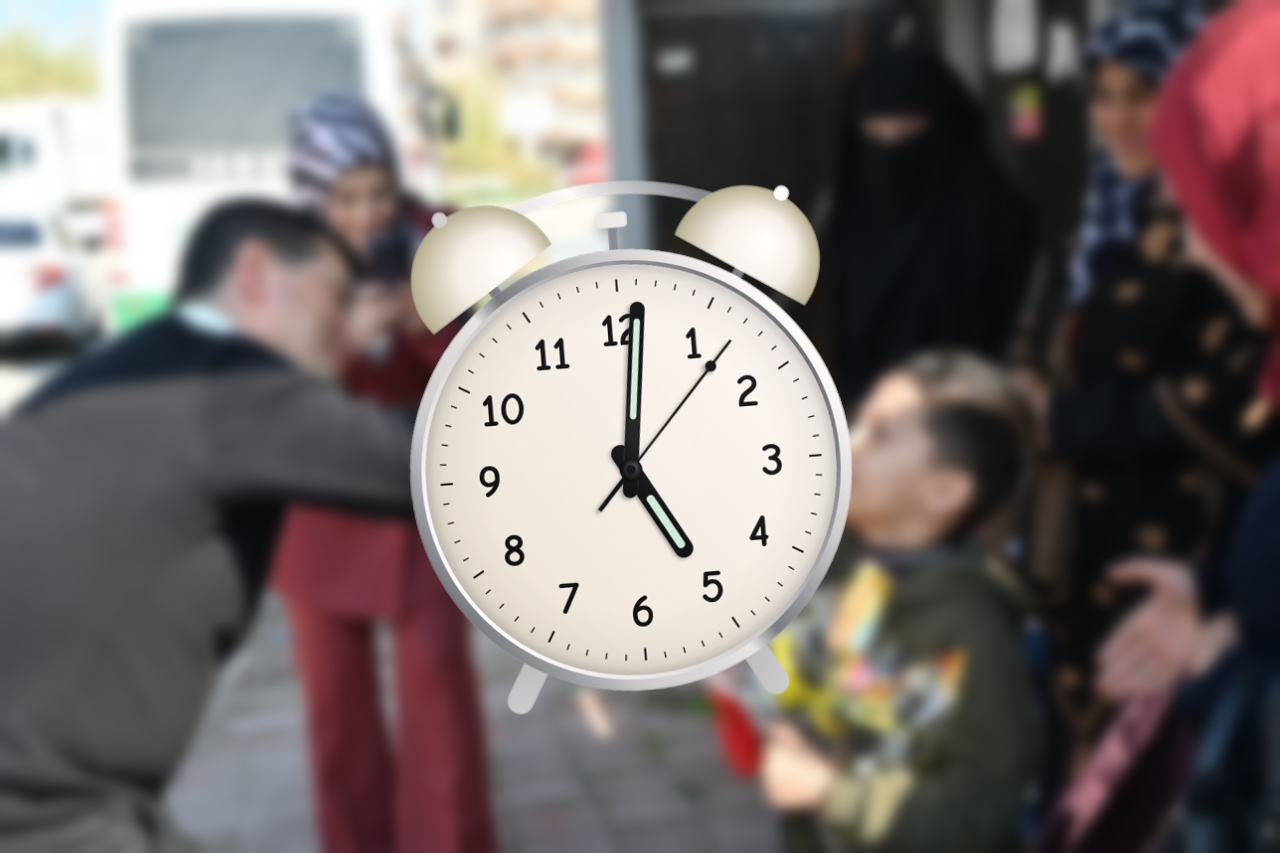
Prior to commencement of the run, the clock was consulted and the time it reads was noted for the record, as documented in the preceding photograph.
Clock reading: 5:01:07
